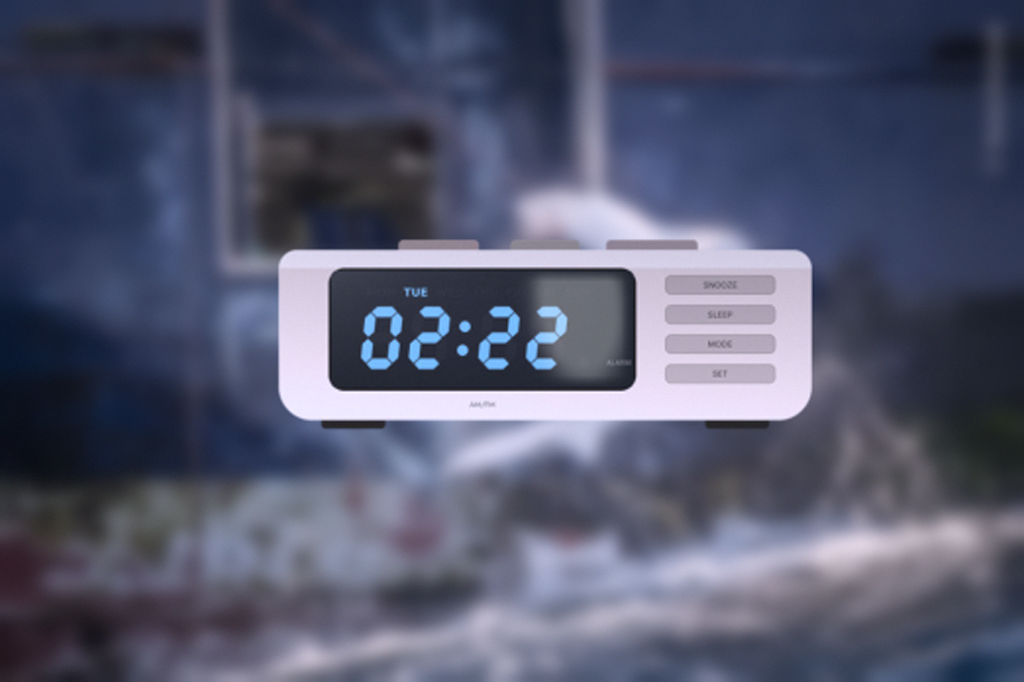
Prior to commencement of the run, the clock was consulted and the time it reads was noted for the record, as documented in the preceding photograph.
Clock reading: 2:22
